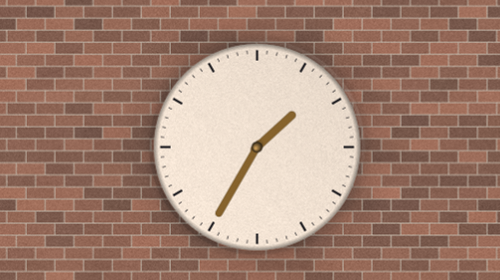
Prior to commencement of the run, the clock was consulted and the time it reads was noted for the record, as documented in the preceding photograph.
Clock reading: 1:35
